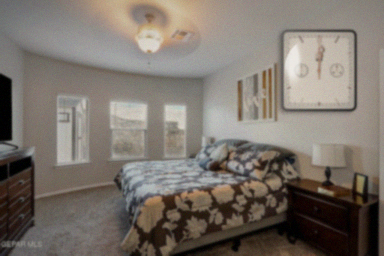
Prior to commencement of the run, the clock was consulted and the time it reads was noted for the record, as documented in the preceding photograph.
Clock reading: 12:01
